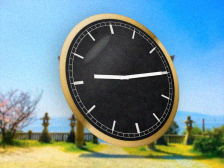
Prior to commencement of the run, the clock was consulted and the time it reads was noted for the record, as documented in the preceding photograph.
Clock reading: 9:15
